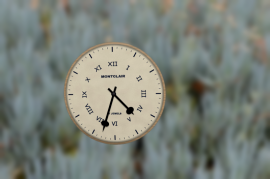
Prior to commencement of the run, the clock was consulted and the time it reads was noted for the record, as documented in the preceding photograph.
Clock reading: 4:33
